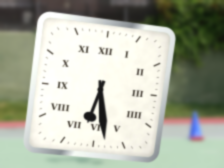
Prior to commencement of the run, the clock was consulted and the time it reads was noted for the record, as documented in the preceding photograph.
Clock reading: 6:28
